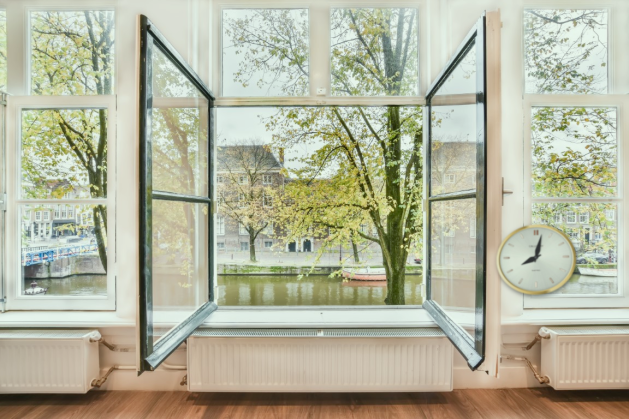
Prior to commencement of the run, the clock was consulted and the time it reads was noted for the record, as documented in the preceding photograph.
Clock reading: 8:02
